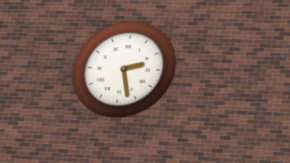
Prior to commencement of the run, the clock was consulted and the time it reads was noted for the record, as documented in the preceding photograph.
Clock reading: 2:27
